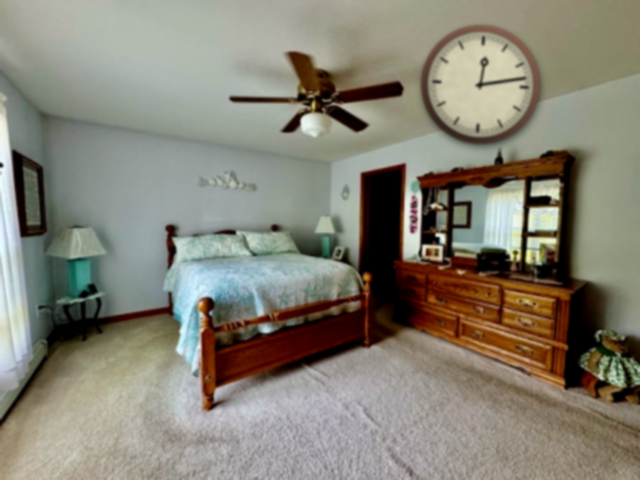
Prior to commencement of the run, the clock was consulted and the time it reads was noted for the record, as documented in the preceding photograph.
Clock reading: 12:13
